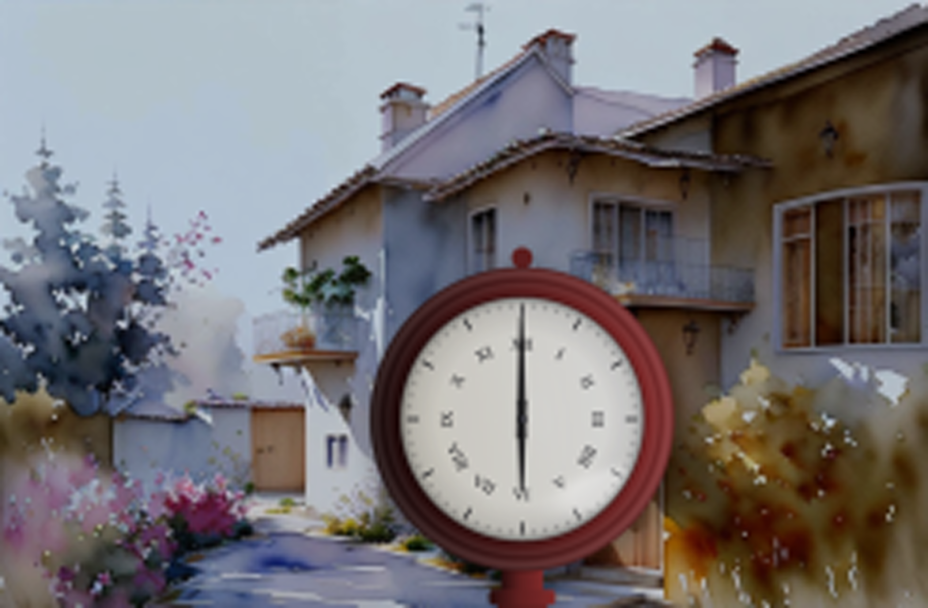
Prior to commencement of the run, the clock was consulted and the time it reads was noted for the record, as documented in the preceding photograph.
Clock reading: 6:00
